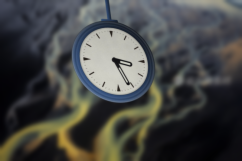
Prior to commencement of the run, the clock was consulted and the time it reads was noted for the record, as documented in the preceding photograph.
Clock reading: 3:26
